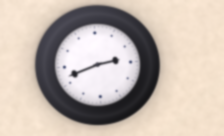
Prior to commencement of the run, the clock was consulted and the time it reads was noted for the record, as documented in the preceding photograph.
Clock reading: 2:42
